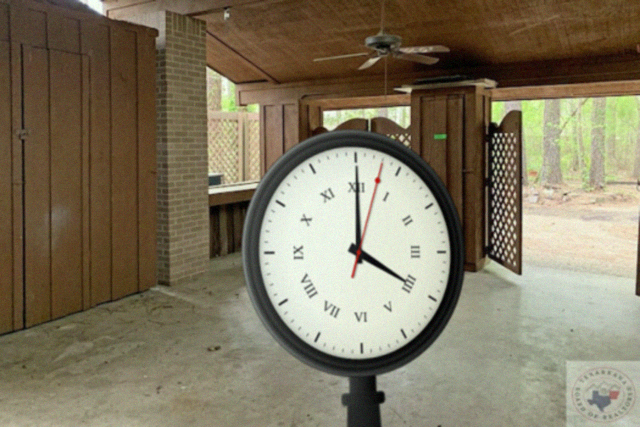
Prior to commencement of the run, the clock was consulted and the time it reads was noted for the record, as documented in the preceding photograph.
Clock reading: 4:00:03
